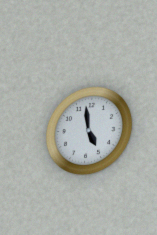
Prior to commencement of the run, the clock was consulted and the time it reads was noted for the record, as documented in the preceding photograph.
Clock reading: 4:58
